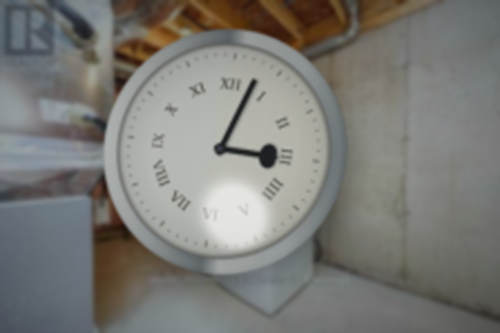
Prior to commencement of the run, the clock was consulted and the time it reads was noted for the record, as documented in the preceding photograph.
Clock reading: 3:03
